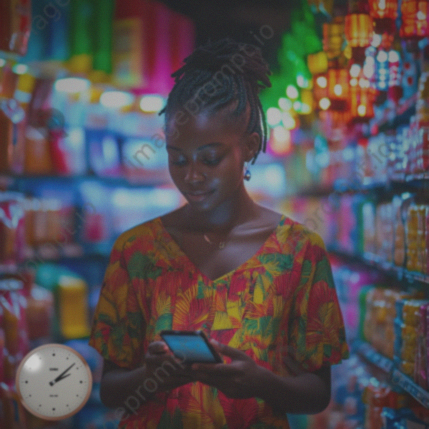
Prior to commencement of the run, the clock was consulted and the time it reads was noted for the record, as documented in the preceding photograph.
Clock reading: 2:08
